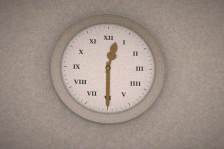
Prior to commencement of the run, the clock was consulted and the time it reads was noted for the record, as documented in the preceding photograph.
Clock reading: 12:30
